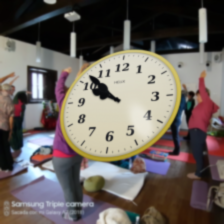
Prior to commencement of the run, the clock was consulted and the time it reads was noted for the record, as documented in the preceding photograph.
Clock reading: 9:52
